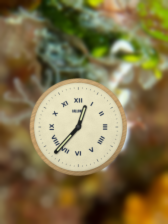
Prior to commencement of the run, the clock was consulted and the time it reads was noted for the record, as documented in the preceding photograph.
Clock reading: 12:37
